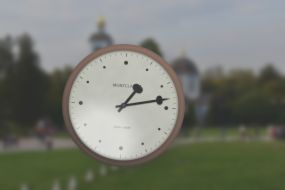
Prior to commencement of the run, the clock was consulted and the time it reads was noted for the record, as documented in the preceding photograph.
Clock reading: 1:13
